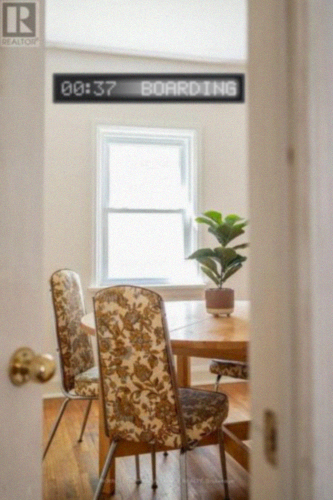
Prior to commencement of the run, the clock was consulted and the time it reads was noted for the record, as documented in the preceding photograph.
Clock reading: 0:37
